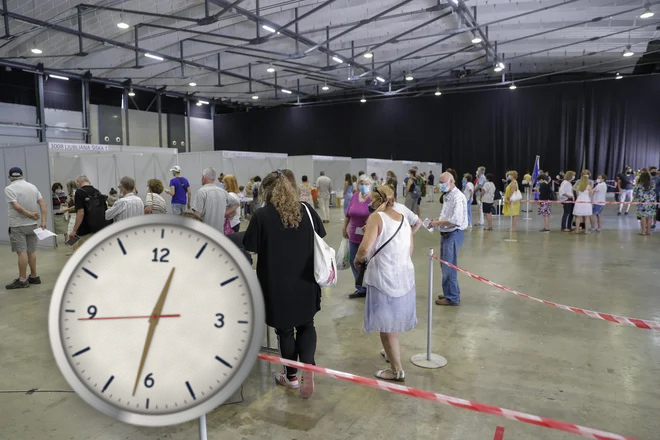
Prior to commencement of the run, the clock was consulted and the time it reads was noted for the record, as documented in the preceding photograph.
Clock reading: 12:31:44
